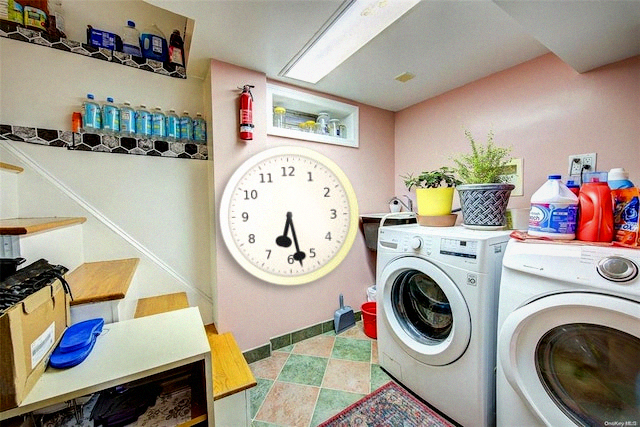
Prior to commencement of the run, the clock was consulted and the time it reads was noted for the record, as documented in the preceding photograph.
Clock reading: 6:28
